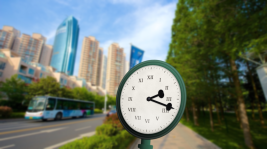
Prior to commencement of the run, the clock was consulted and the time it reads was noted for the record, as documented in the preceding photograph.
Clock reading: 2:18
